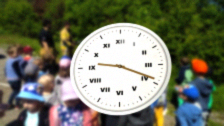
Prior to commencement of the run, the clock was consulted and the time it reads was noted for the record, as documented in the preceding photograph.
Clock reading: 9:19
